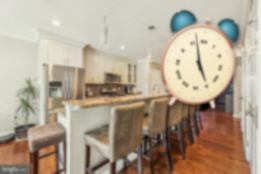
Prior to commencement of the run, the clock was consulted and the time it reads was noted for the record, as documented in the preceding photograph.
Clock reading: 4:57
